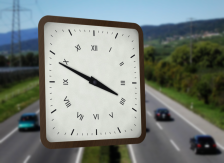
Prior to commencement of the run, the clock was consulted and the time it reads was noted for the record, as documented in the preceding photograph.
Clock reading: 3:49
